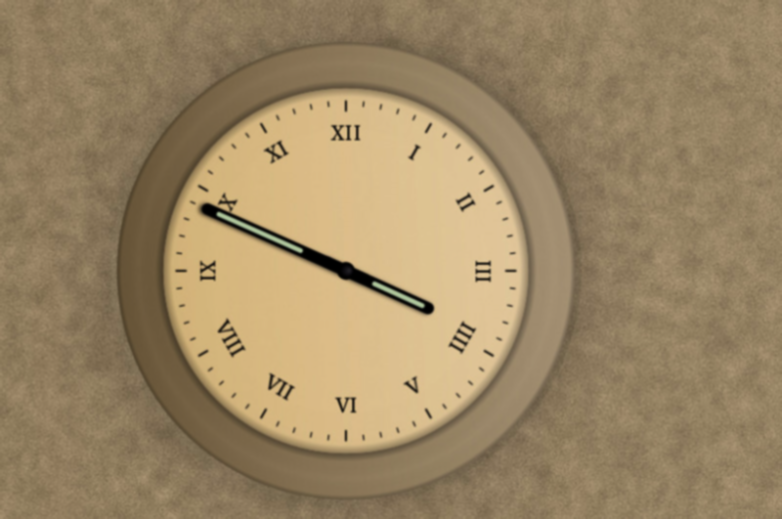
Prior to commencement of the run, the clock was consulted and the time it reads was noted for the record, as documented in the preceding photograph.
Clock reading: 3:49
